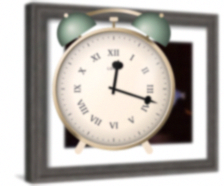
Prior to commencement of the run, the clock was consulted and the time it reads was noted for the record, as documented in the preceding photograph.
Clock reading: 12:18
